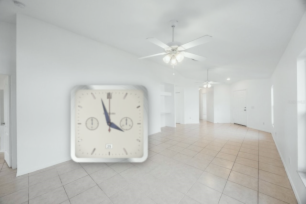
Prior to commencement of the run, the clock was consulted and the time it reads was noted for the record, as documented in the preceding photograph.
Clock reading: 3:57
